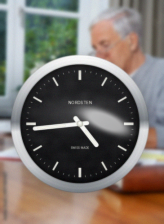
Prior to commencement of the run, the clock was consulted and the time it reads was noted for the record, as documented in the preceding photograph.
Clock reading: 4:44
